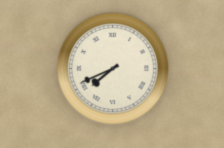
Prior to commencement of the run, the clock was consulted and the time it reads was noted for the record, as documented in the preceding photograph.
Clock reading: 7:41
